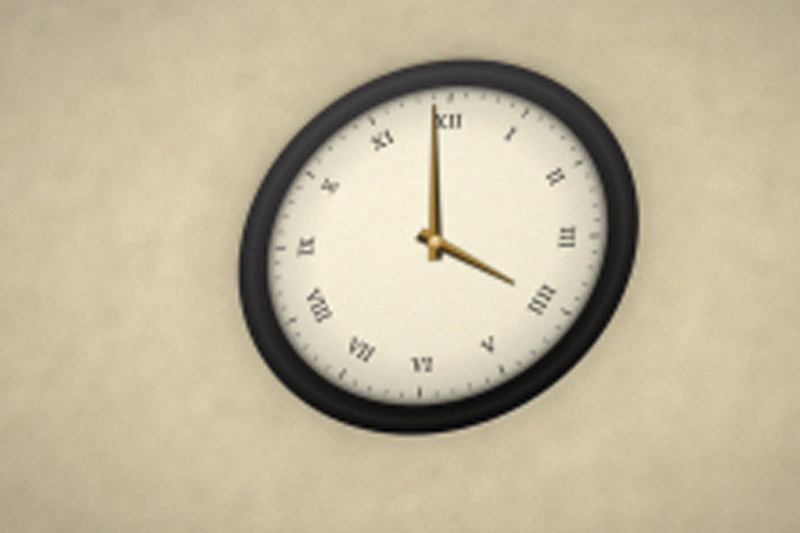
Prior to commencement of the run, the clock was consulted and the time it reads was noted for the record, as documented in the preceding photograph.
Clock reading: 3:59
